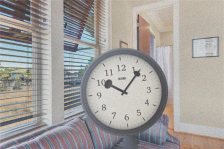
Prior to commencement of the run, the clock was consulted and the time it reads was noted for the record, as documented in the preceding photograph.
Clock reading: 10:07
